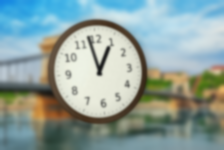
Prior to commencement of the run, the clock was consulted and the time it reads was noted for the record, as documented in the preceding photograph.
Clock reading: 12:58
